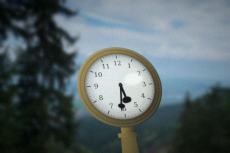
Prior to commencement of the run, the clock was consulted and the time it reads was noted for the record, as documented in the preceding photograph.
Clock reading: 5:31
